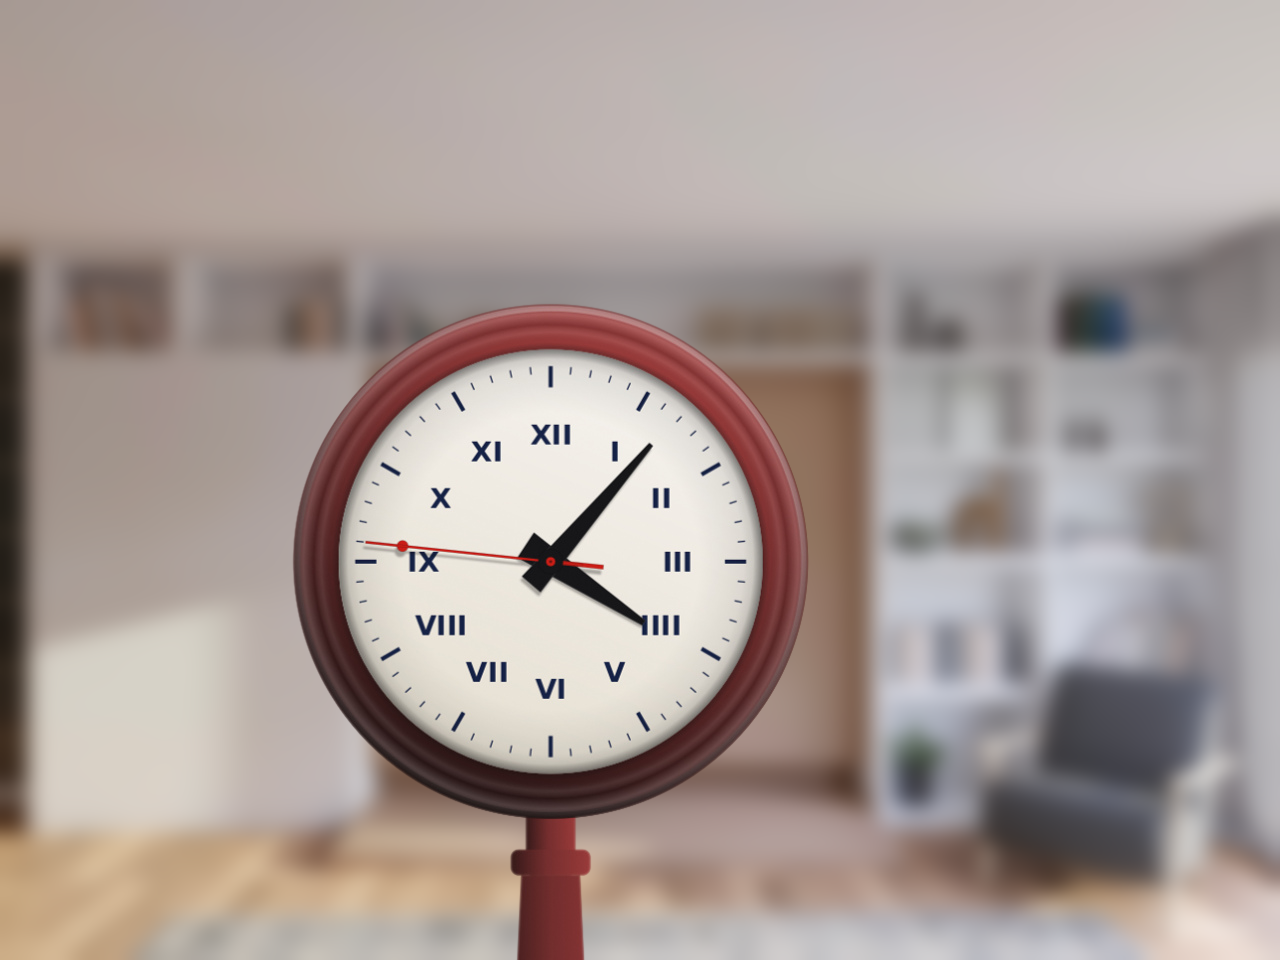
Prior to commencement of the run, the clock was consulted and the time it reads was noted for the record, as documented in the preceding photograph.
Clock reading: 4:06:46
